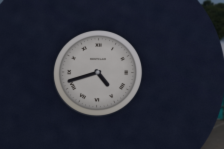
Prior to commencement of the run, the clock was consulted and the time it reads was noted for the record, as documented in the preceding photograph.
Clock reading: 4:42
